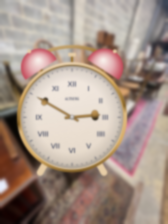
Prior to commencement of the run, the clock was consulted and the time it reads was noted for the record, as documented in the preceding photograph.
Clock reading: 2:50
